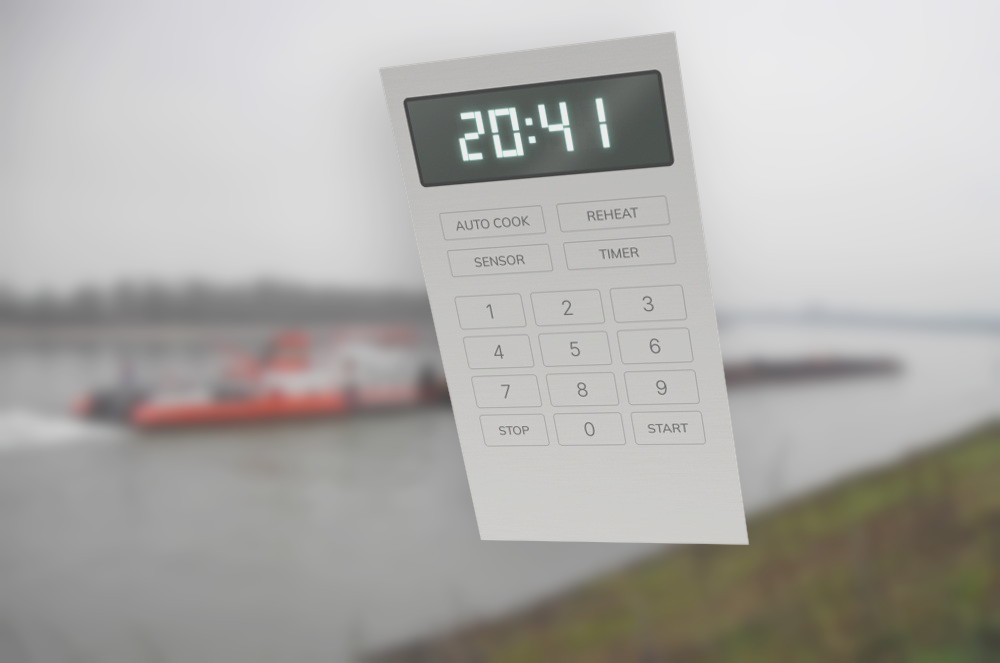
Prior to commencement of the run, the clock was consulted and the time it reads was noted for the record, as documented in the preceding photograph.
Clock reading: 20:41
